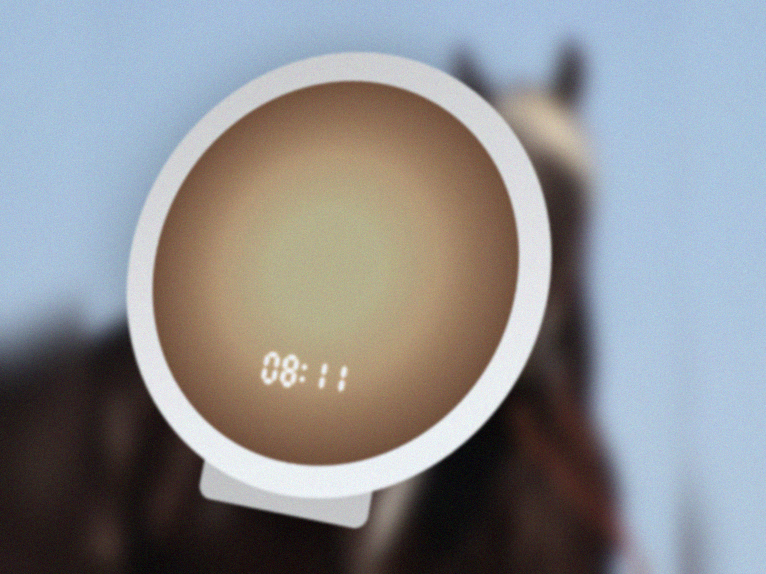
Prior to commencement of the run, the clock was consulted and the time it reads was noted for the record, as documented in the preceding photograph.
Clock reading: 8:11
